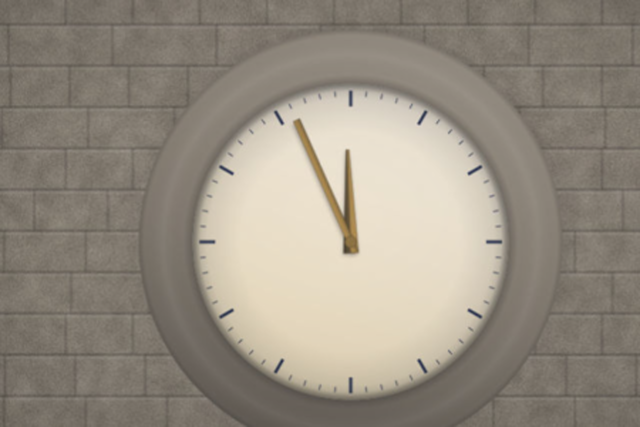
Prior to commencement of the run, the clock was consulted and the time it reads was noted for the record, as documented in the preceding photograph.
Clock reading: 11:56
